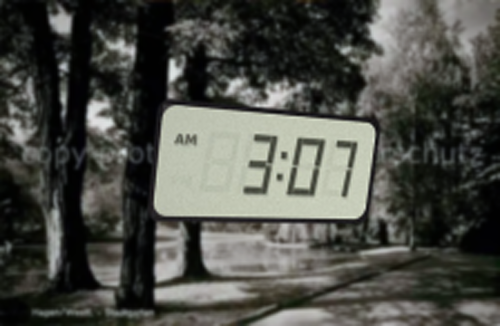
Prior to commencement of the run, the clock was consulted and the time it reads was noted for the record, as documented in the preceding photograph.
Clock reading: 3:07
